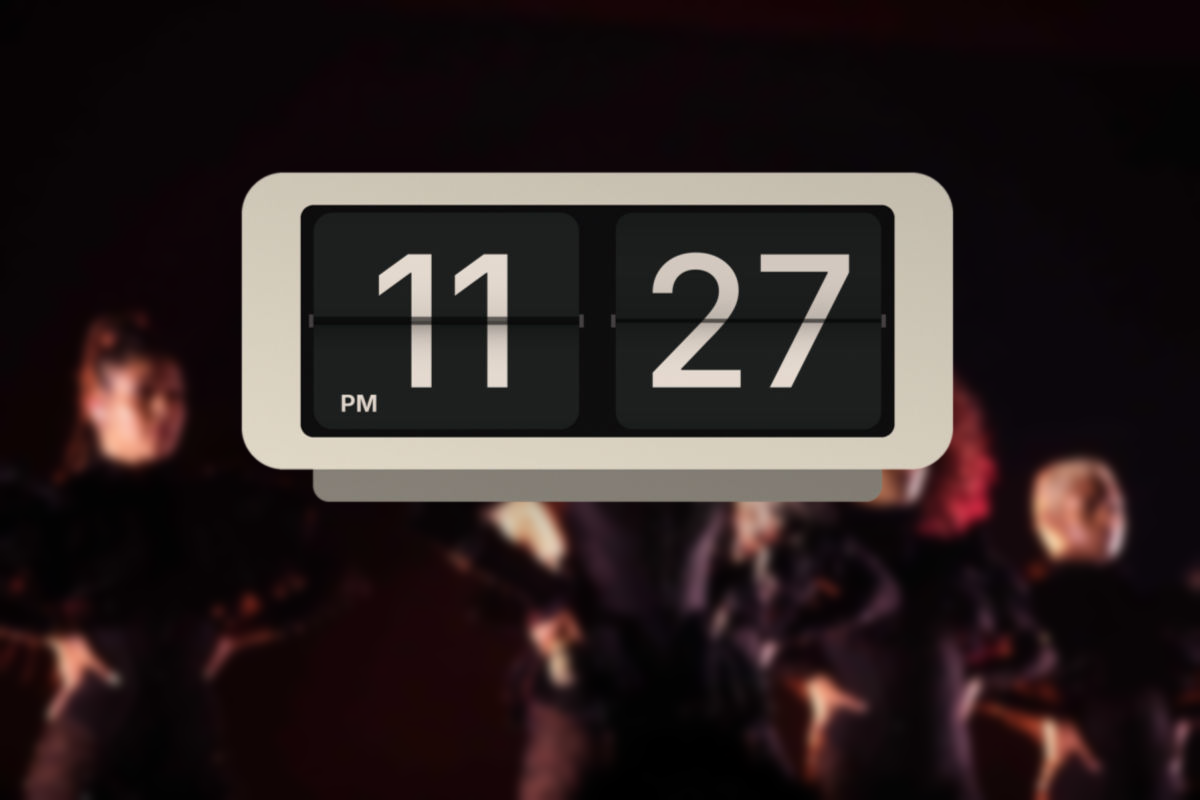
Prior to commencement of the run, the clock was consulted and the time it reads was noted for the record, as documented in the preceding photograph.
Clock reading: 11:27
